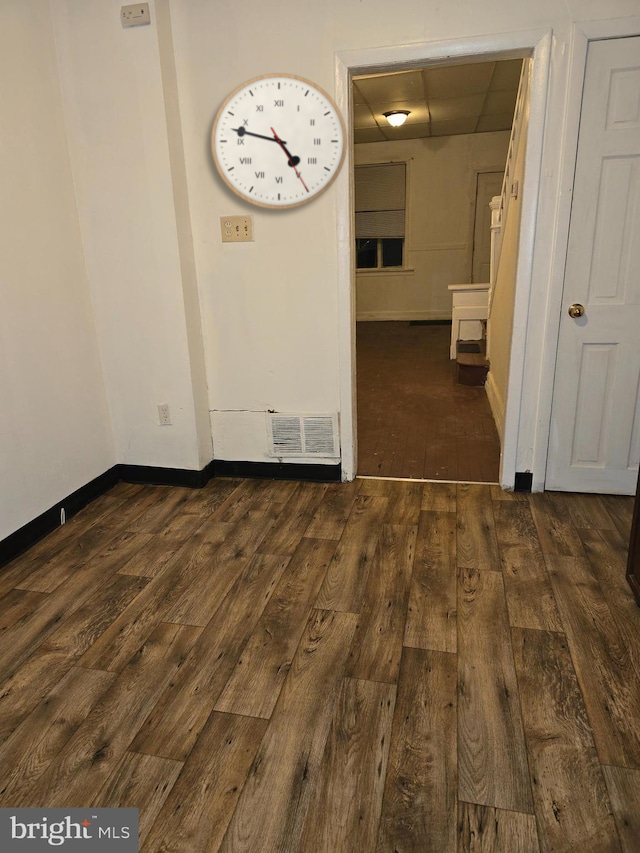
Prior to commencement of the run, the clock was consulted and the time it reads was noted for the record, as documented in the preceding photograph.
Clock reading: 4:47:25
